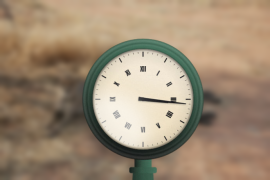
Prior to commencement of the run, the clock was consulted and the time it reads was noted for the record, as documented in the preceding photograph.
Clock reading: 3:16
